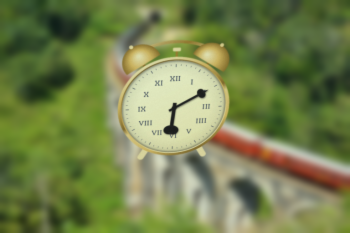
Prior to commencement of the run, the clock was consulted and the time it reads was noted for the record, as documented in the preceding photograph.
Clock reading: 6:10
